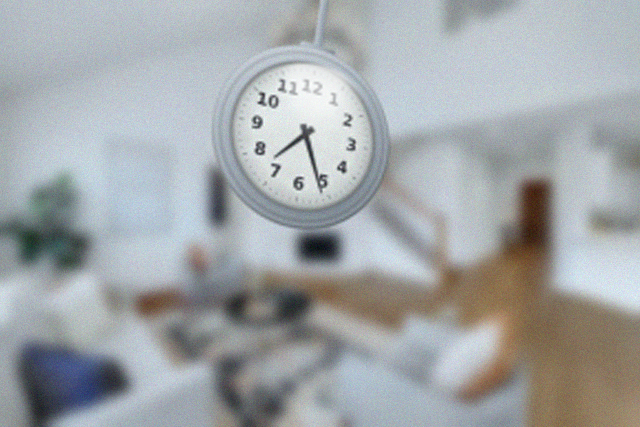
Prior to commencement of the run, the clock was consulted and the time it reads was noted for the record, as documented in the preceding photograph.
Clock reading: 7:26
